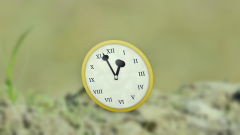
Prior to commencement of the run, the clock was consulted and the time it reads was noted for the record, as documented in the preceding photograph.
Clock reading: 12:57
